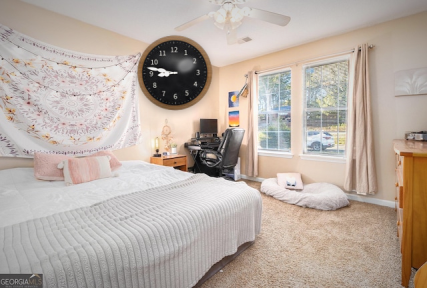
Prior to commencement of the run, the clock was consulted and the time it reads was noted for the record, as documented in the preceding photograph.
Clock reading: 8:47
